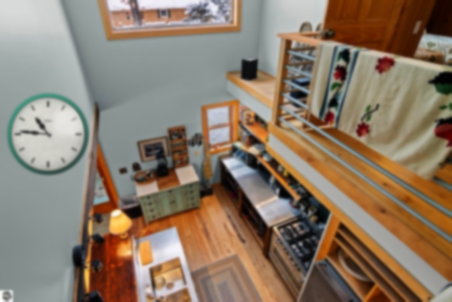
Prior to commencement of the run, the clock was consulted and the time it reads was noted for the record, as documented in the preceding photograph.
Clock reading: 10:46
